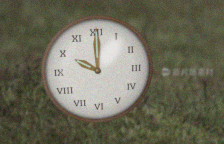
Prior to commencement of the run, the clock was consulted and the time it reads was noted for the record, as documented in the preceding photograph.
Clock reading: 10:00
